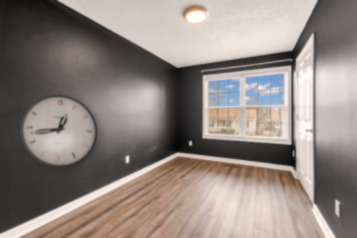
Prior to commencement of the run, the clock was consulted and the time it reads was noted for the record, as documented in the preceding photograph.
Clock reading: 12:43
